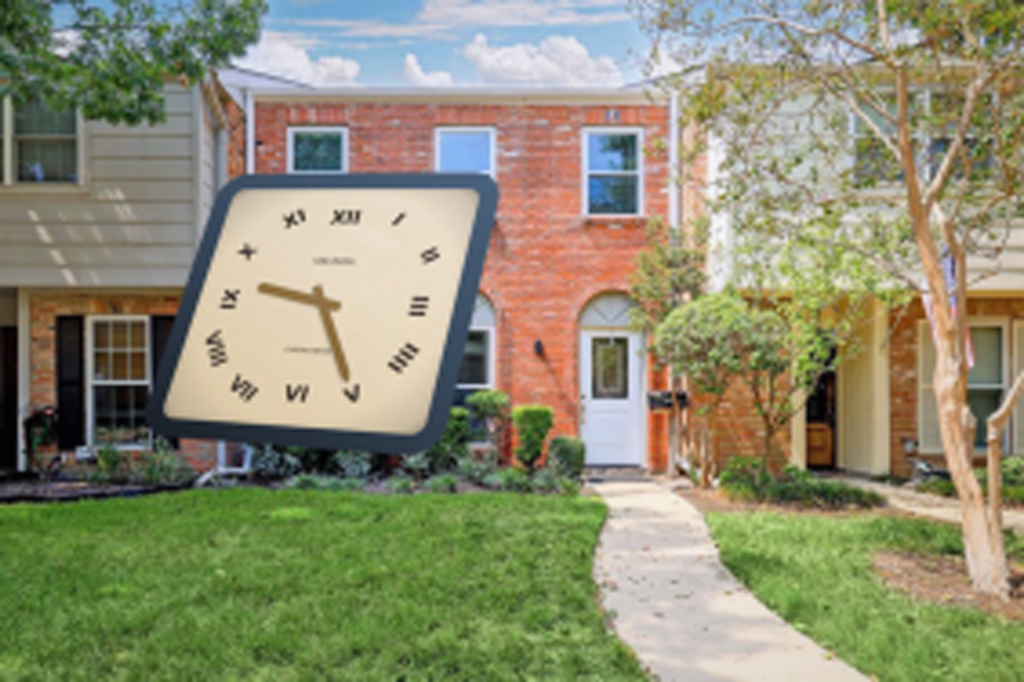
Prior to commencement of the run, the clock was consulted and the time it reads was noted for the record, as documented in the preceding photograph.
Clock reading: 9:25
